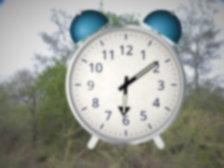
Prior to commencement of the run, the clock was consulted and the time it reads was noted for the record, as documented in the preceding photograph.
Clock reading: 6:09
